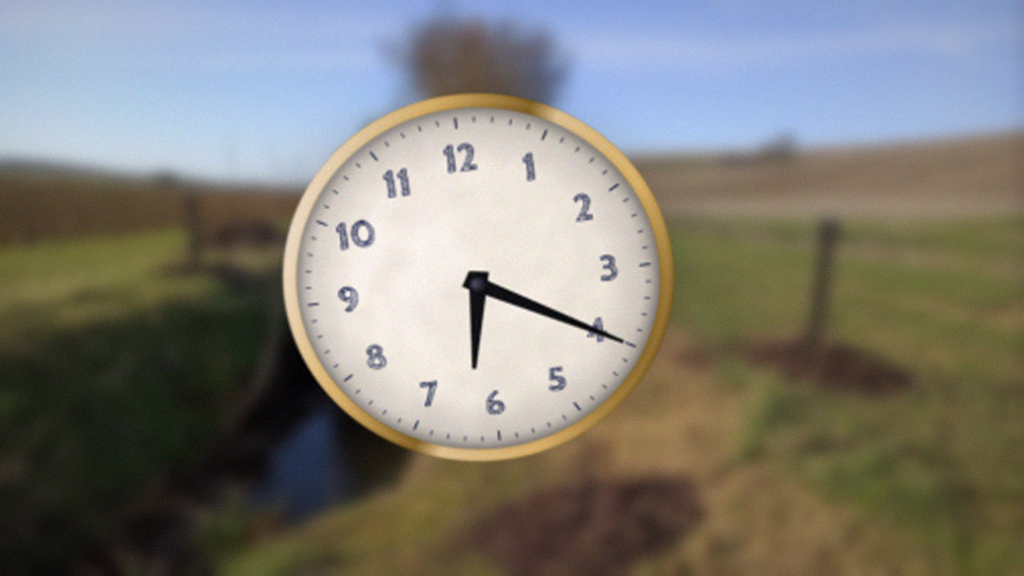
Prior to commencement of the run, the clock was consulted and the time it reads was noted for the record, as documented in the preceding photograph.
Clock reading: 6:20
